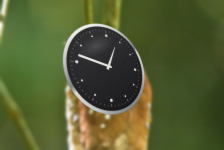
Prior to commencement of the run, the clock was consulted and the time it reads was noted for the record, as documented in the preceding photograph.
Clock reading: 12:47
